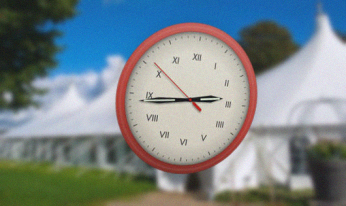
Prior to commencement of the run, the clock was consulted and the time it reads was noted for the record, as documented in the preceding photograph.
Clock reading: 2:43:51
